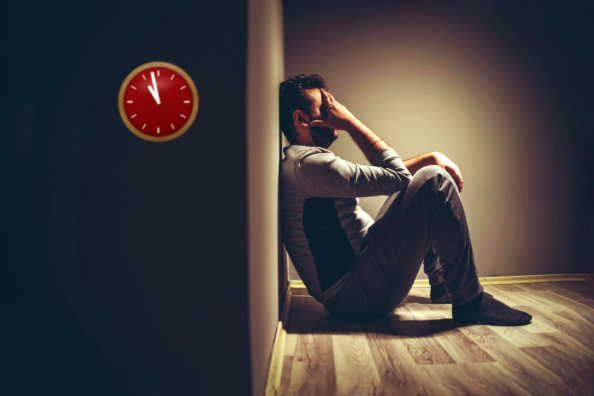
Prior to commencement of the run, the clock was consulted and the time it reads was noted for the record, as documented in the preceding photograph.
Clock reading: 10:58
